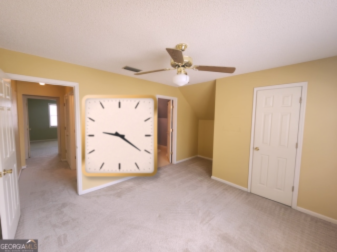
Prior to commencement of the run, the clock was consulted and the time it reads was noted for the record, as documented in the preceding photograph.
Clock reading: 9:21
